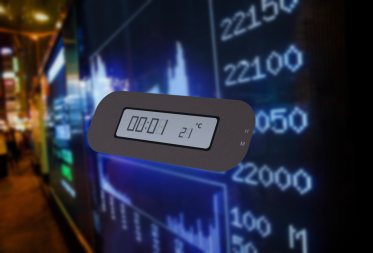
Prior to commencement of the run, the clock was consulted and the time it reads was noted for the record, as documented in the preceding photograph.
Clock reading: 0:01
